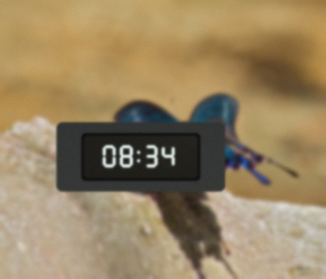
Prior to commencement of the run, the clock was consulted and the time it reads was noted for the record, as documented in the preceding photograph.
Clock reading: 8:34
